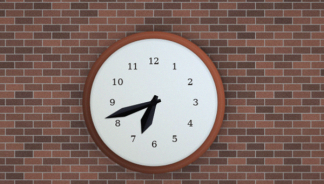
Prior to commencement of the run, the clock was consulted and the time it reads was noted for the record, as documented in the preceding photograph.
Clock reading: 6:42
